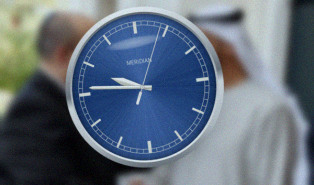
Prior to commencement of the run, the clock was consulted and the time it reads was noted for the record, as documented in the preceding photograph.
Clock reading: 9:46:04
